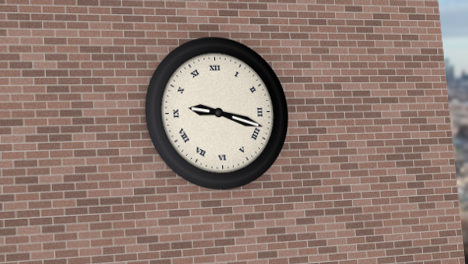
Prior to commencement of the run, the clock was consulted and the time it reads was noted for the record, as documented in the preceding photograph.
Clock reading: 9:18
